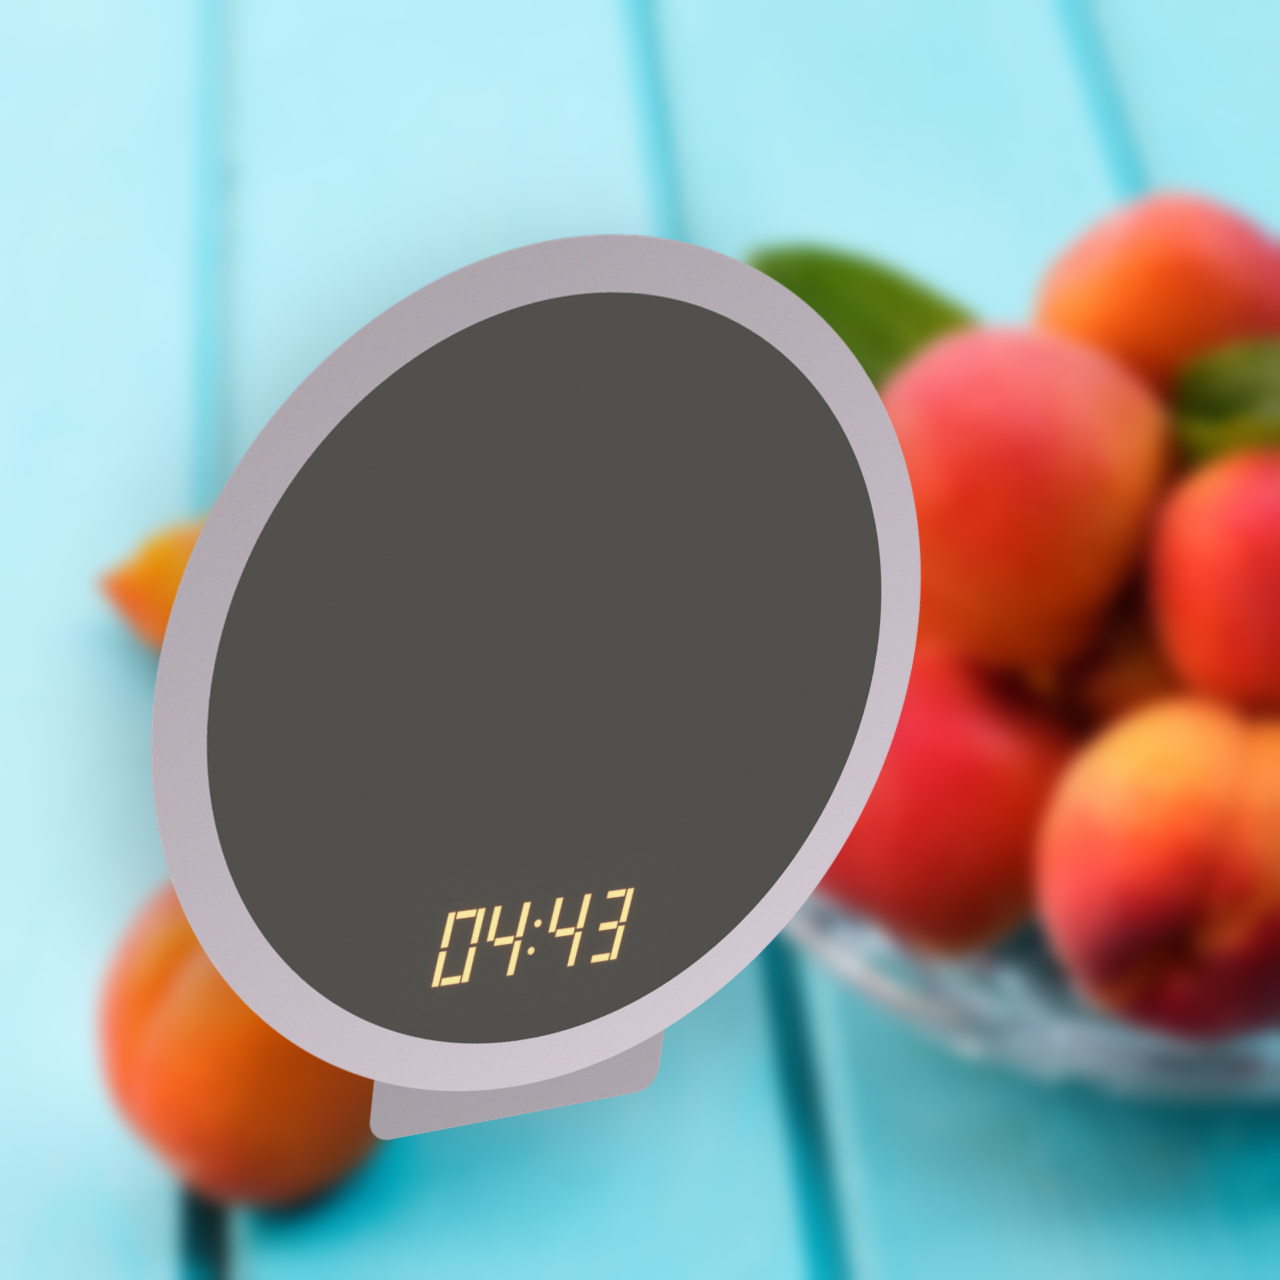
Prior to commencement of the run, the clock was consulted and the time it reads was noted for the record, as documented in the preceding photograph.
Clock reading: 4:43
